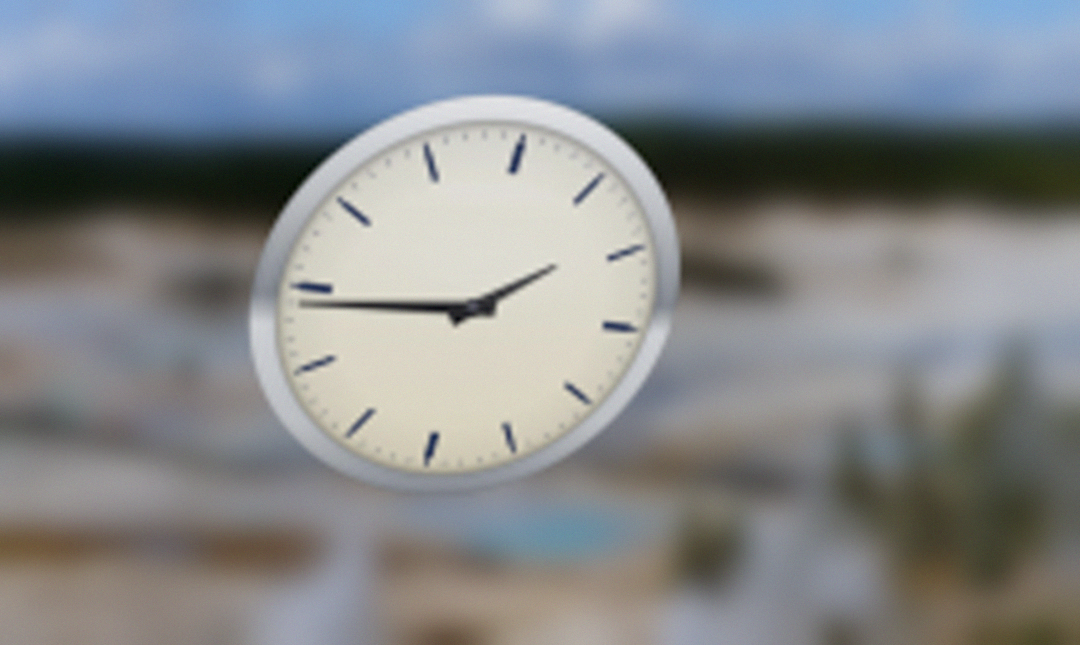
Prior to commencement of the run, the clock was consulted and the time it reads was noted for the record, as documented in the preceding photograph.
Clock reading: 1:44
